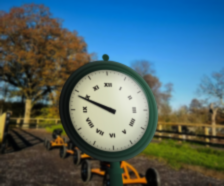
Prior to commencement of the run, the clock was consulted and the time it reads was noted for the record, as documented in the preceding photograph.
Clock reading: 9:49
